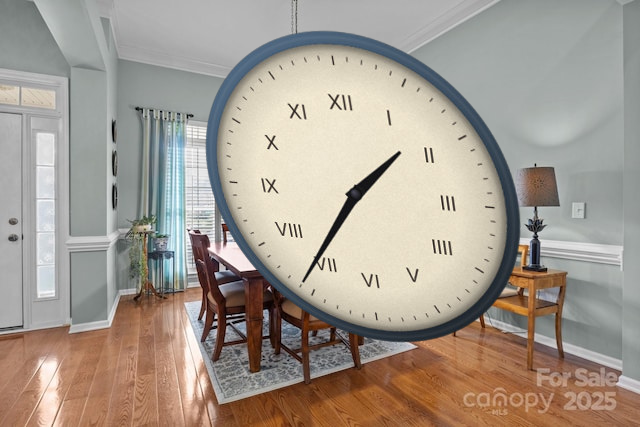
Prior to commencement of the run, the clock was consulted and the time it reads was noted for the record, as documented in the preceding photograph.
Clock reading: 1:36
